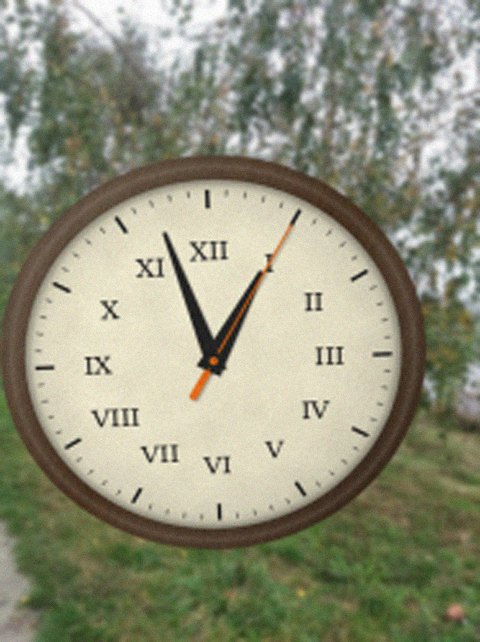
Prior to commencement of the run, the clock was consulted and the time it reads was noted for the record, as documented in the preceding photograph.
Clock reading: 12:57:05
